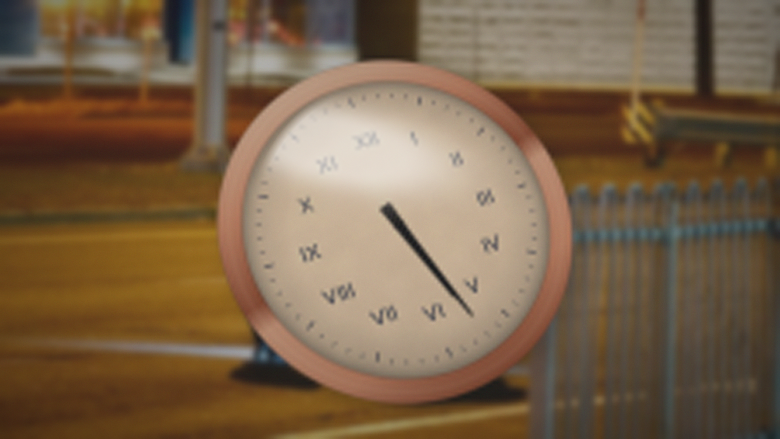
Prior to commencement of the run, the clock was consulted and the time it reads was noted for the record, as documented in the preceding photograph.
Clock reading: 5:27
